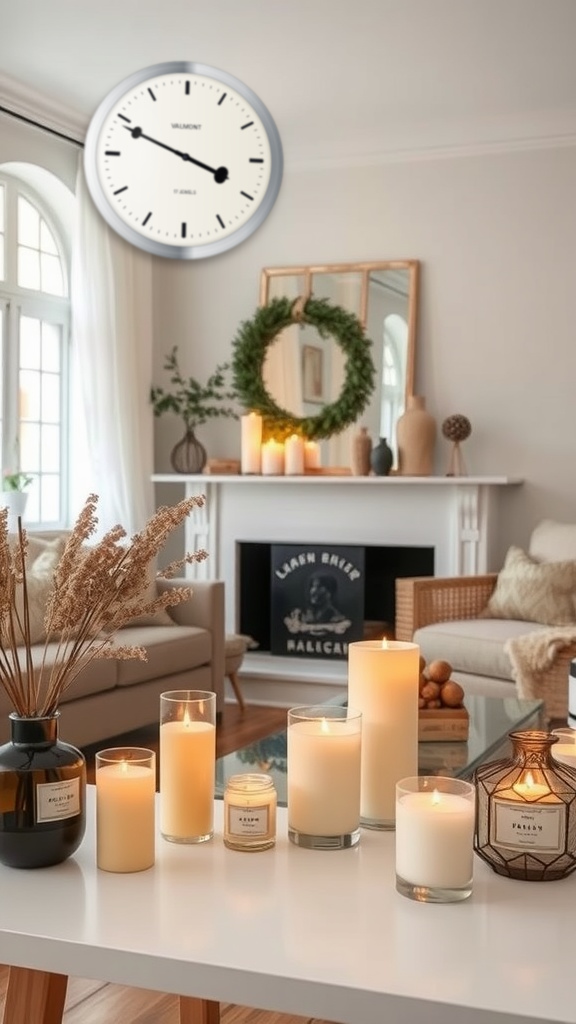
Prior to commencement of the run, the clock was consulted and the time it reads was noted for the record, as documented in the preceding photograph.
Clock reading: 3:49
